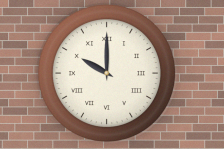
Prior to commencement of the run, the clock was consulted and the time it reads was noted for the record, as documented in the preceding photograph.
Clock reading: 10:00
